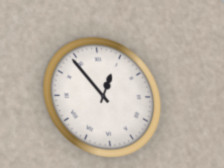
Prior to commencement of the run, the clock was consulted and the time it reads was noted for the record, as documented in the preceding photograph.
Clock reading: 12:54
